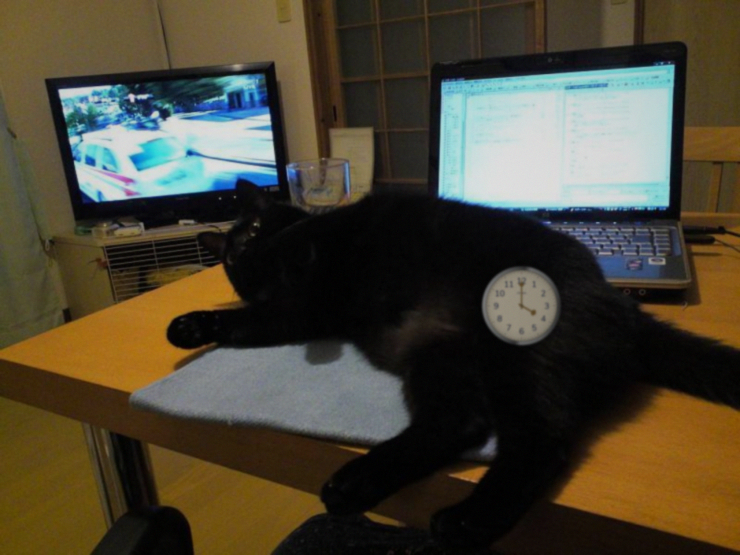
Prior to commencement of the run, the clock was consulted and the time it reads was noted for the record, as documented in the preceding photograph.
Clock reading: 4:00
